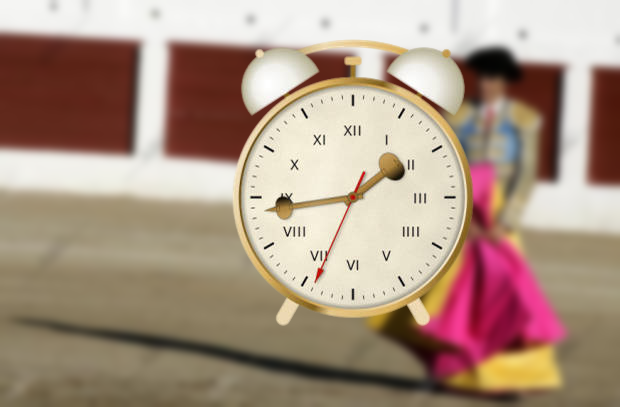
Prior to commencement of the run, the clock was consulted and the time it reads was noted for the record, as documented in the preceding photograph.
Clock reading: 1:43:34
